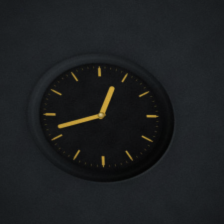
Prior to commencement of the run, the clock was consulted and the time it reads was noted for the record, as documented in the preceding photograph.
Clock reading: 12:42
